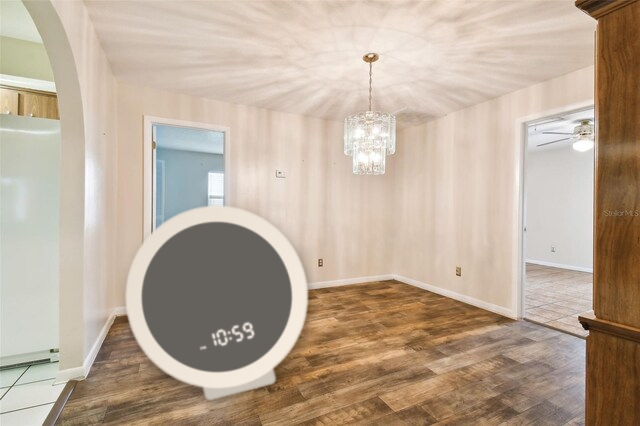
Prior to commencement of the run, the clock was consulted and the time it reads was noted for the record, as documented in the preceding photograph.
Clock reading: 10:59
